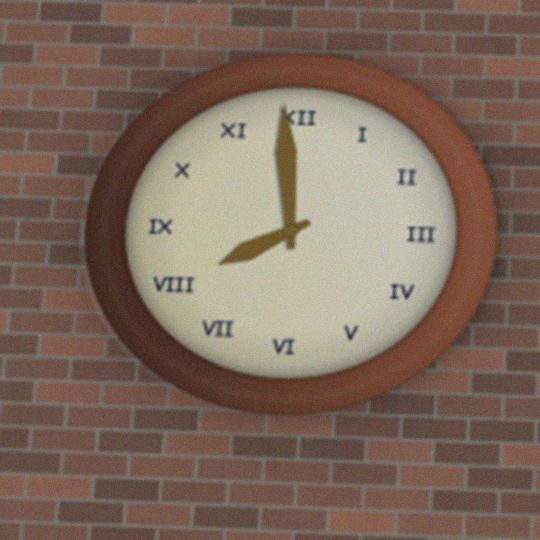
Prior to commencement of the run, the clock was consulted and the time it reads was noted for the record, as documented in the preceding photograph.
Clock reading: 7:59
